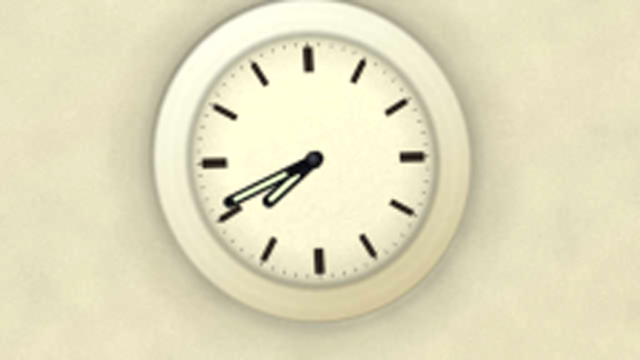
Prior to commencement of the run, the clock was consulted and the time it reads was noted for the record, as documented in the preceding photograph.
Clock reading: 7:41
